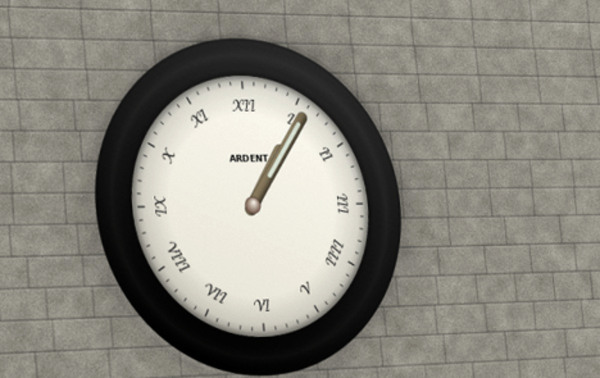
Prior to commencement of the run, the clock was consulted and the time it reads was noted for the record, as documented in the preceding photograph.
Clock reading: 1:06
